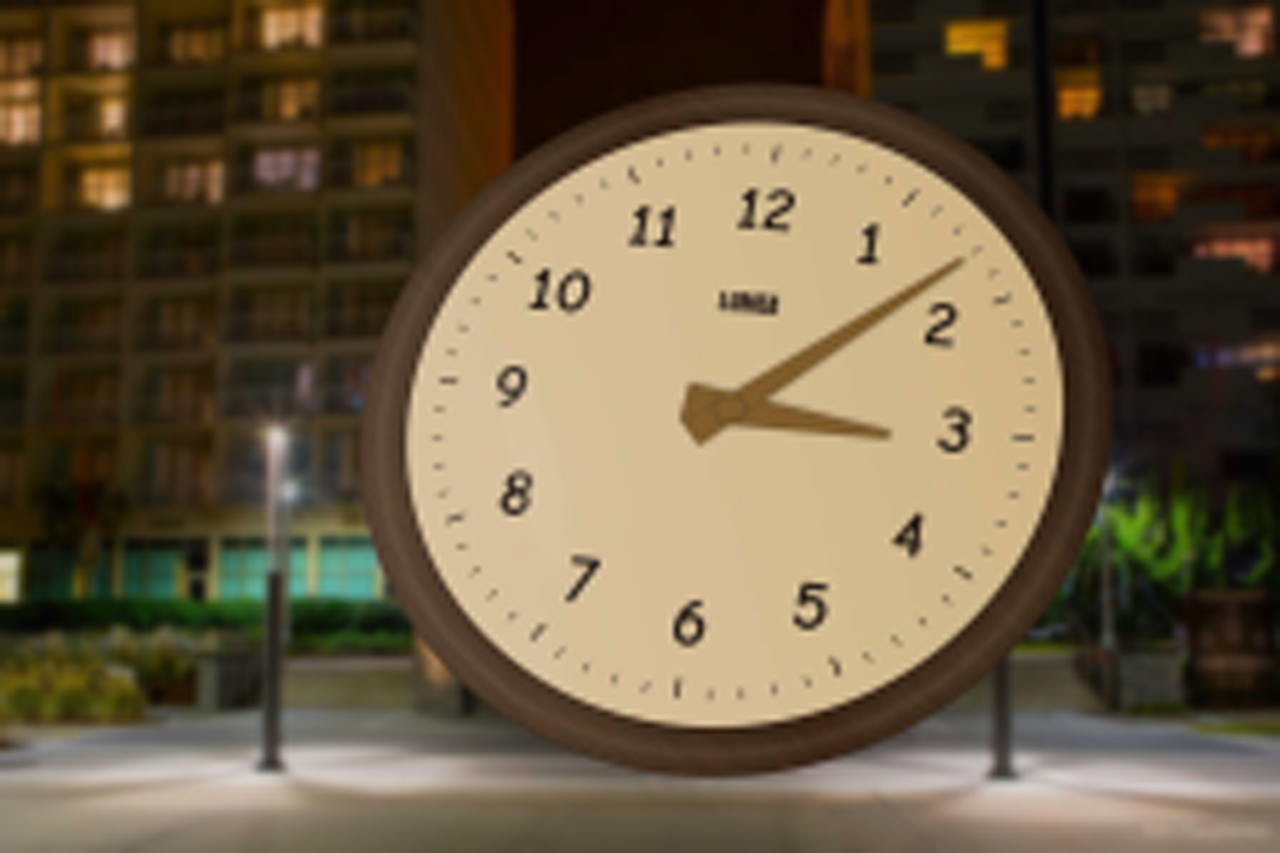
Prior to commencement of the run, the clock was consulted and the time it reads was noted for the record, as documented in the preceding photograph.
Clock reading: 3:08
